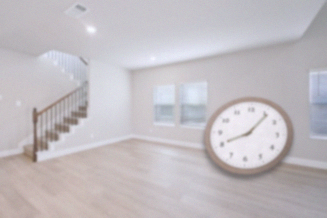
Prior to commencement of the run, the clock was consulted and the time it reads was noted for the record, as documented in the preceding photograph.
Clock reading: 8:06
